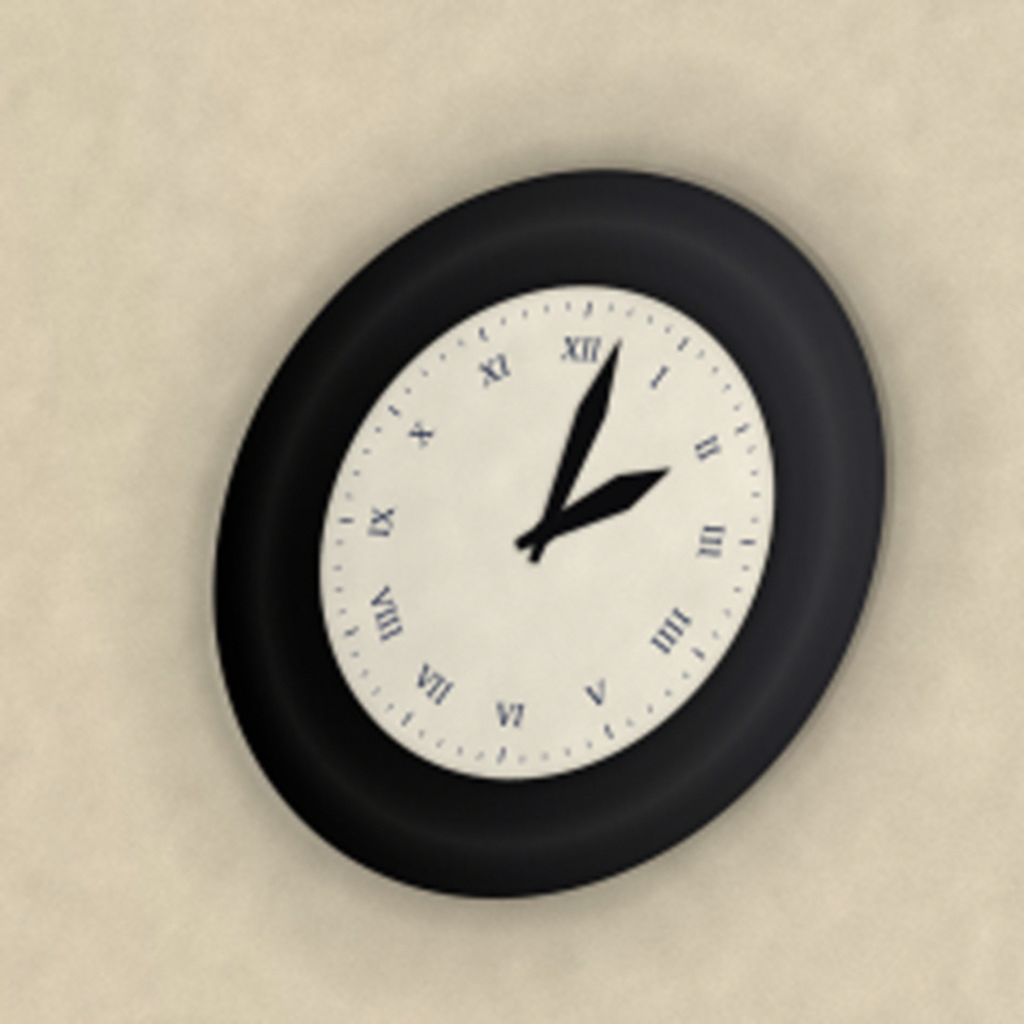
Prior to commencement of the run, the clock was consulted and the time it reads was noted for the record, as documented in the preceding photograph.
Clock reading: 2:02
